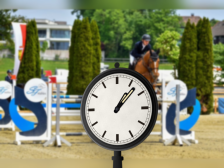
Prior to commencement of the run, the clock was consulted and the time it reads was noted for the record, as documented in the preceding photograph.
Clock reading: 1:07
